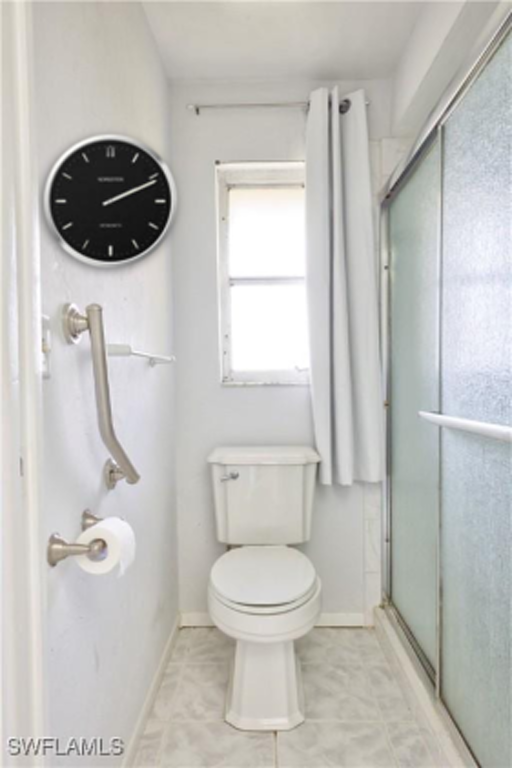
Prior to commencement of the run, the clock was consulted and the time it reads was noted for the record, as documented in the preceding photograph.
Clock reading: 2:11
